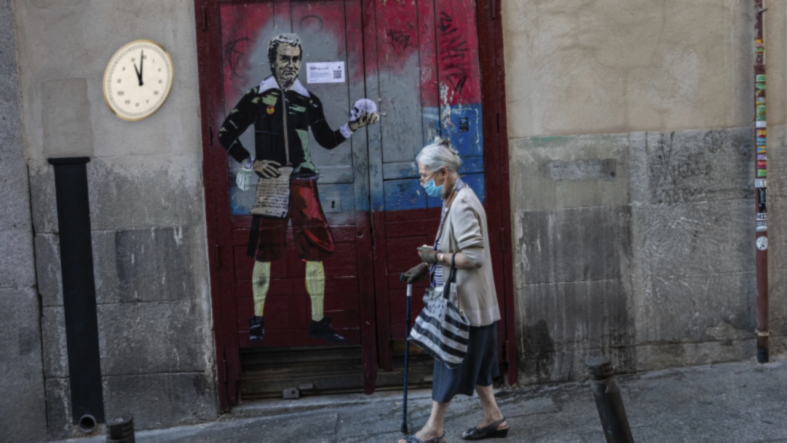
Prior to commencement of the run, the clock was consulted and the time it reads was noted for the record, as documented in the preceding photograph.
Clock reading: 10:59
